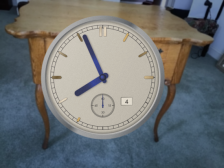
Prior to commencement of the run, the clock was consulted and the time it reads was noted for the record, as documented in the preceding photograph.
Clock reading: 7:56
